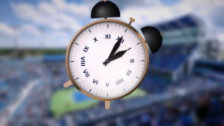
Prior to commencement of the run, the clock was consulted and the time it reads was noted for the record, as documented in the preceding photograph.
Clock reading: 1:00
